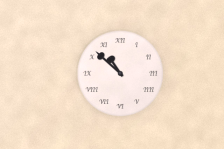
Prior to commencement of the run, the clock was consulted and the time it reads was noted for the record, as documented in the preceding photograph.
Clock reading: 10:52
